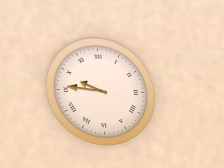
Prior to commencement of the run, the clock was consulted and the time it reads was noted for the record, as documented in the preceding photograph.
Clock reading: 9:46
